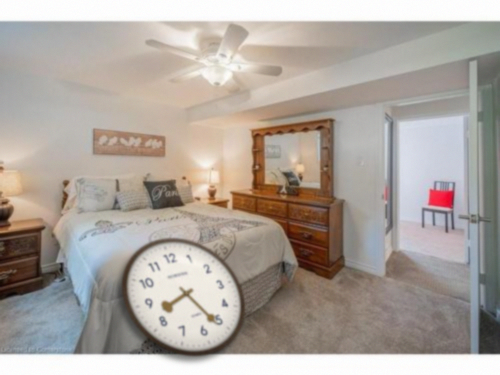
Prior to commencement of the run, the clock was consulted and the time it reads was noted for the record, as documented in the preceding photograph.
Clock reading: 8:26
